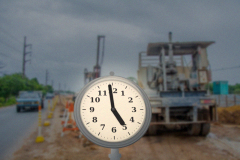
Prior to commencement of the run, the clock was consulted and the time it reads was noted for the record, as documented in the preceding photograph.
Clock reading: 4:59
